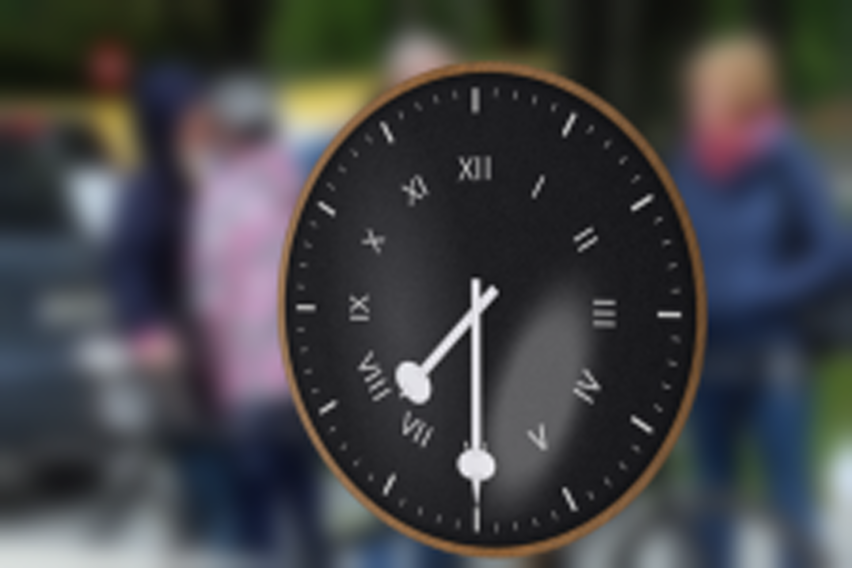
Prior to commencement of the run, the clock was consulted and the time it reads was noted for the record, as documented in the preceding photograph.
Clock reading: 7:30
